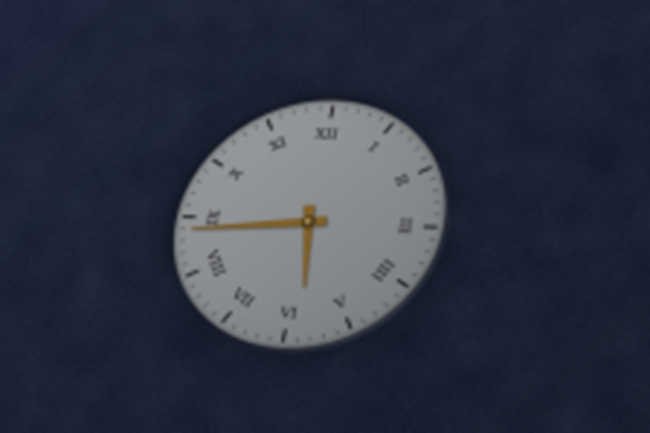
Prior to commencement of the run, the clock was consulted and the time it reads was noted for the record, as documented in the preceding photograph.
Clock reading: 5:44
